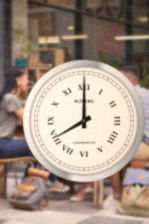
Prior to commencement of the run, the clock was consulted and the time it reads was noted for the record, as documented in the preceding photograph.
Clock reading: 8:00
